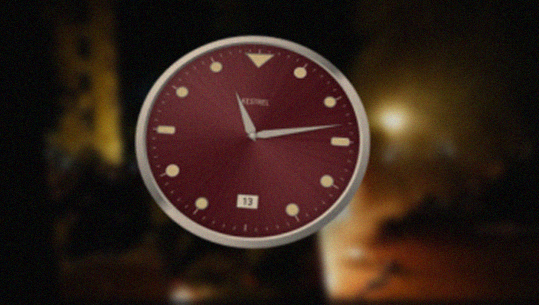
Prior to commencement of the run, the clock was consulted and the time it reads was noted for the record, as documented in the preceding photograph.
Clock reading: 11:13
